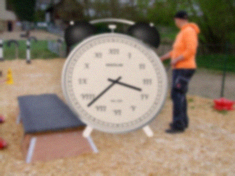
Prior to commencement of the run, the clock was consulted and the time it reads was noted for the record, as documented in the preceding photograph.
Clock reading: 3:38
